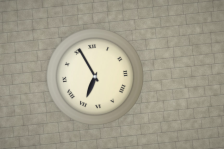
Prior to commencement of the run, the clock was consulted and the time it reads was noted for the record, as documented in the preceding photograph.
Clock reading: 6:56
